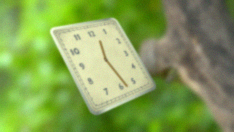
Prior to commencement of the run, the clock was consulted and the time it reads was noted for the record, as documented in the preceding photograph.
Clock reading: 12:28
